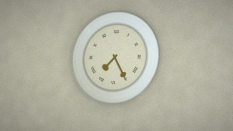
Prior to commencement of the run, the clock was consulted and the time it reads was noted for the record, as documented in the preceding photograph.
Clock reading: 7:25
